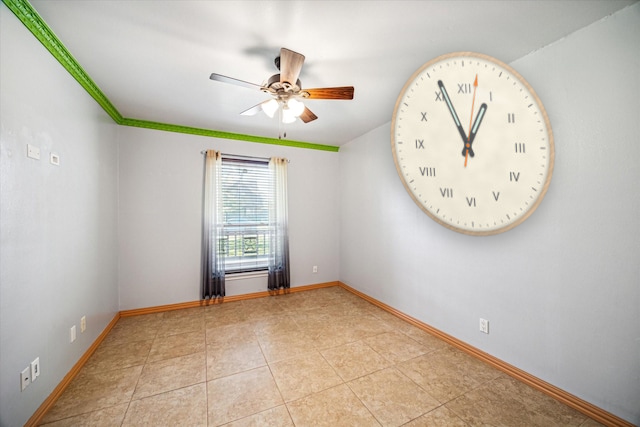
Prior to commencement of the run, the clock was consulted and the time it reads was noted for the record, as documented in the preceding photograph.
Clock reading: 12:56:02
